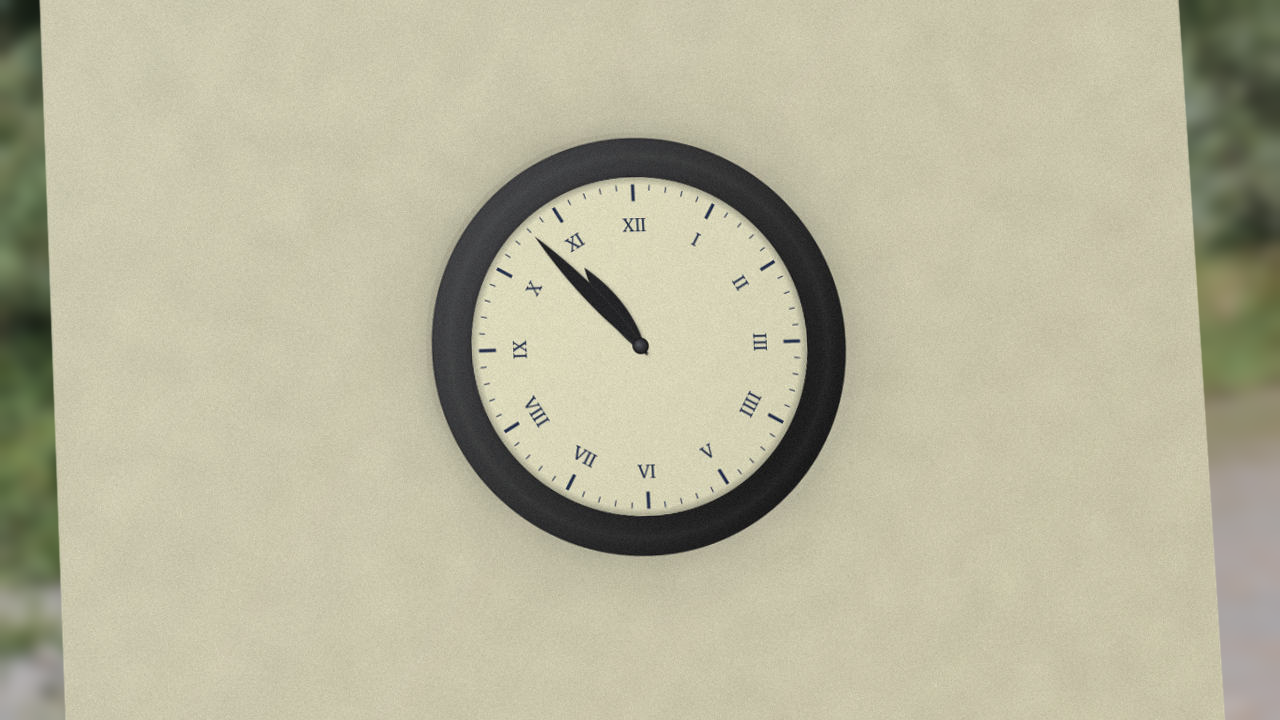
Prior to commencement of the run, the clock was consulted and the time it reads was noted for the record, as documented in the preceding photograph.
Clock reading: 10:53
